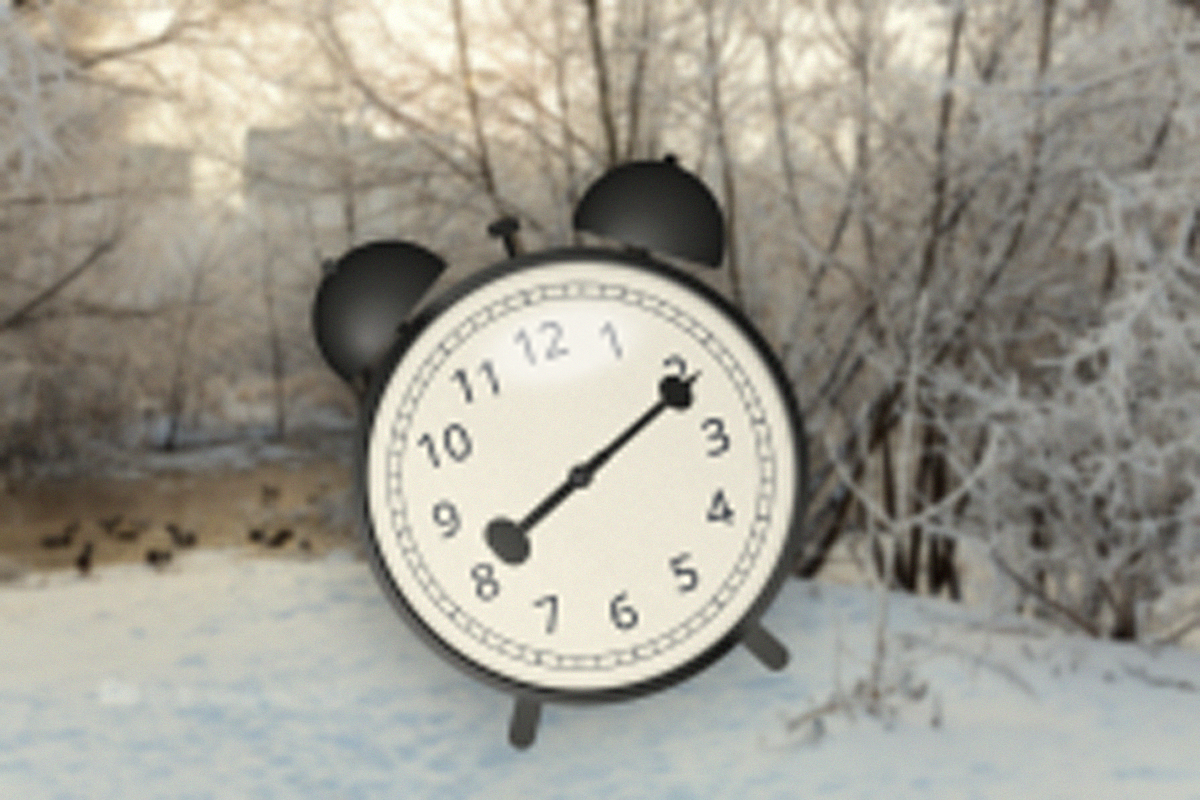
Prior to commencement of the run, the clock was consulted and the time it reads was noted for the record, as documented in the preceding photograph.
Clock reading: 8:11
